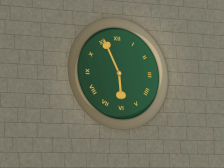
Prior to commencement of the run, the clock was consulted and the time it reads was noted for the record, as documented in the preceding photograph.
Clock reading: 5:56
